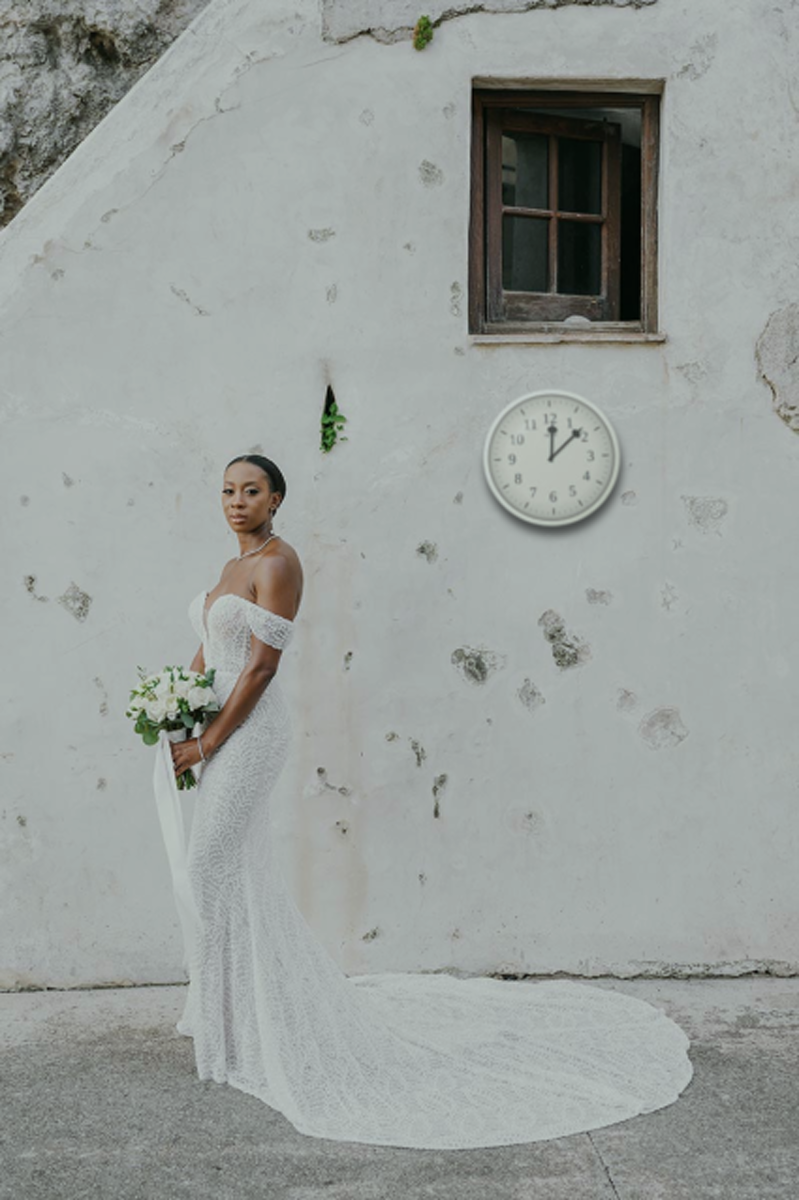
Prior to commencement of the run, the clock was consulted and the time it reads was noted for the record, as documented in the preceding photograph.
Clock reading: 12:08
